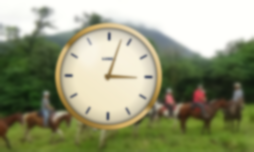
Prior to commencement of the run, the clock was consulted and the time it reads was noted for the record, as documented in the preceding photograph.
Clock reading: 3:03
